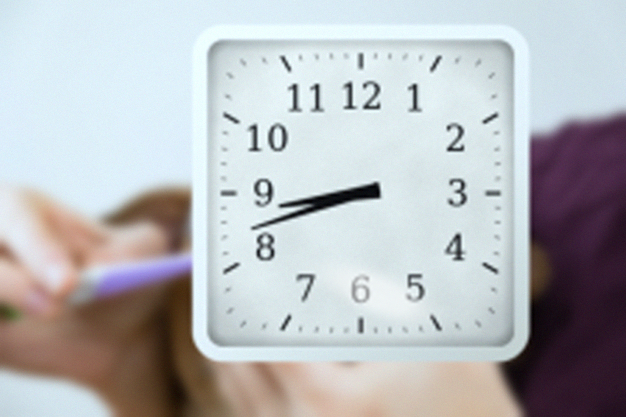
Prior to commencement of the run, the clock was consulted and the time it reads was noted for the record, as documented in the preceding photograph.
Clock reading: 8:42
